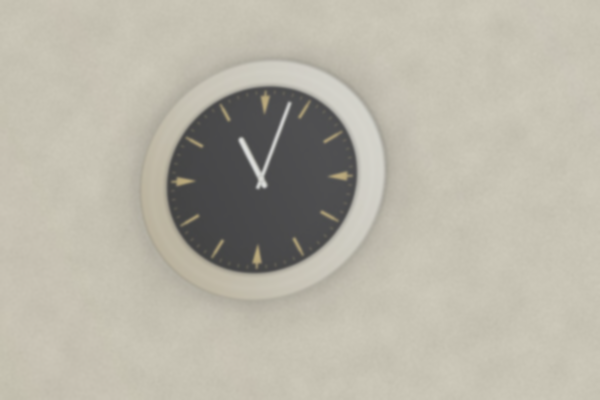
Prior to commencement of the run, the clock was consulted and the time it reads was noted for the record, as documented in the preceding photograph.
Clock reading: 11:03
